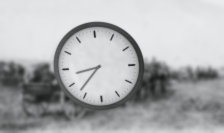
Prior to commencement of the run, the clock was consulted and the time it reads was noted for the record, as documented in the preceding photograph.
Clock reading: 8:37
